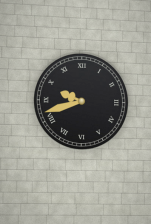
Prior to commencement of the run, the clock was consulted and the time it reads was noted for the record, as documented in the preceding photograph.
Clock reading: 9:42
